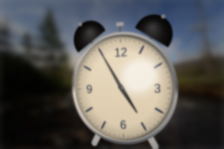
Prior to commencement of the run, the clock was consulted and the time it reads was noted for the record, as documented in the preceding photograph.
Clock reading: 4:55
